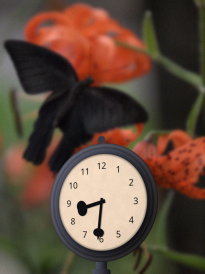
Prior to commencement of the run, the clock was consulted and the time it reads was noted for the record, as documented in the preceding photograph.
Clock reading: 8:31
